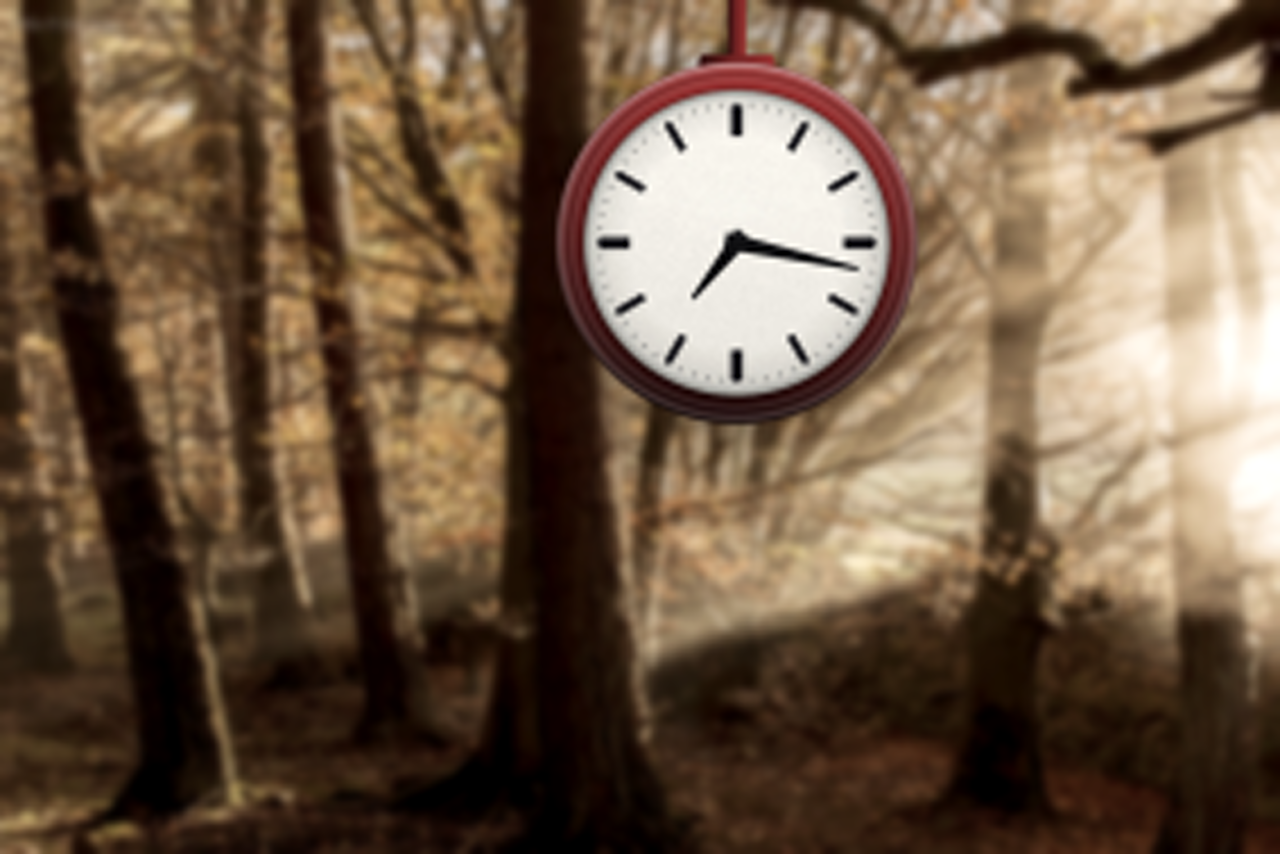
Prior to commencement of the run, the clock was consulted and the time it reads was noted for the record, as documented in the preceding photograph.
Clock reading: 7:17
